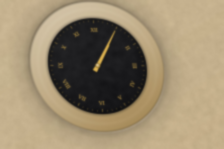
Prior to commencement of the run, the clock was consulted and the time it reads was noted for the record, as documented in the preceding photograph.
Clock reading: 1:05
